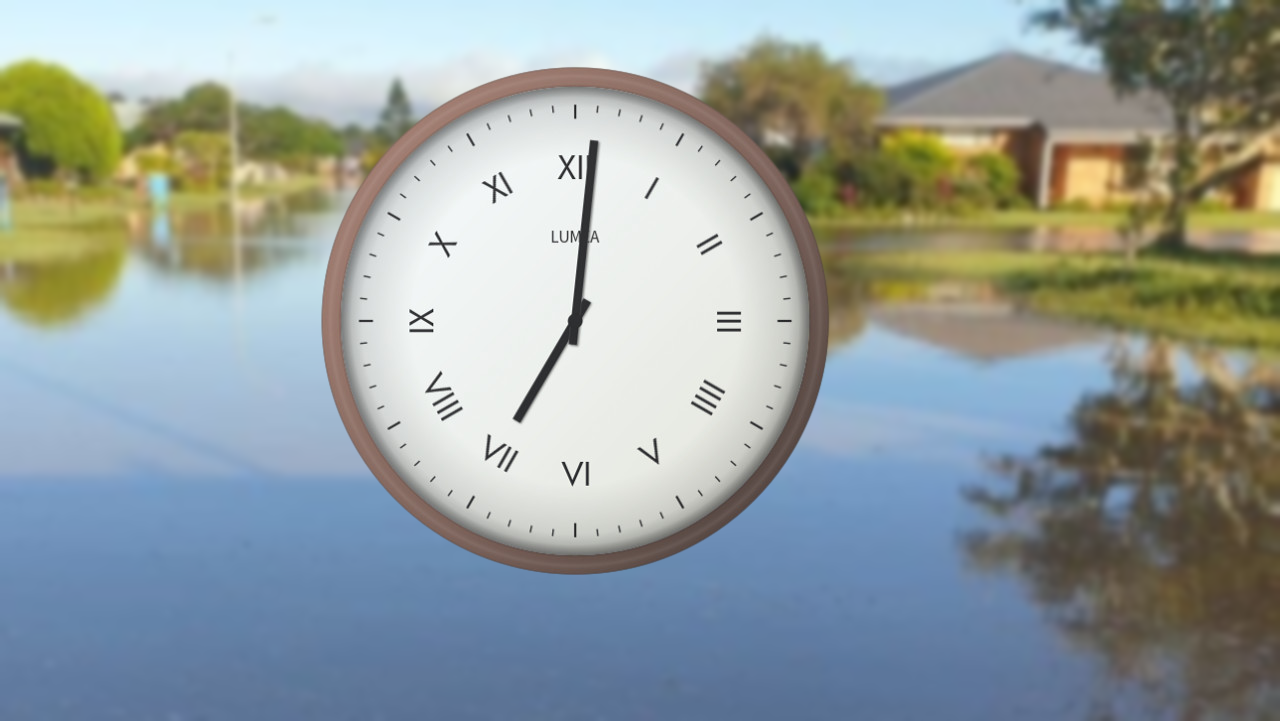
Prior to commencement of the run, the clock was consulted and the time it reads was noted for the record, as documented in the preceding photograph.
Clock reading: 7:01
